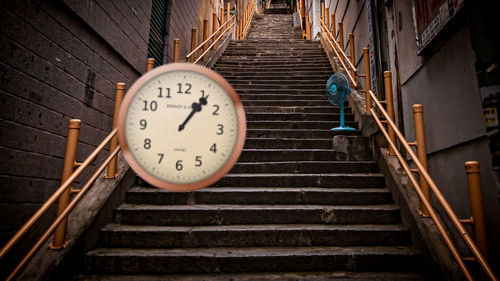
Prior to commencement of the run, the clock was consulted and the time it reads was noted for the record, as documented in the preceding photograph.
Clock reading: 1:06
